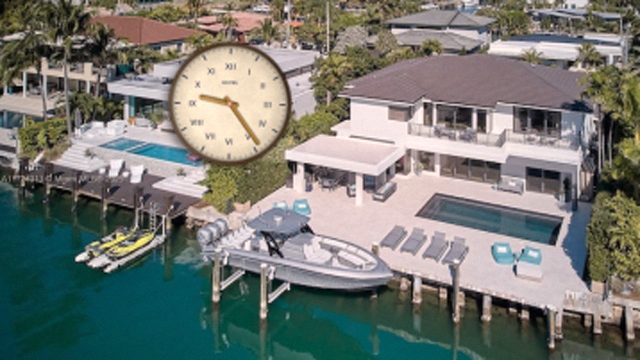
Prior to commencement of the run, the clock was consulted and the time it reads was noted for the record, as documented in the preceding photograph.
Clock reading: 9:24
